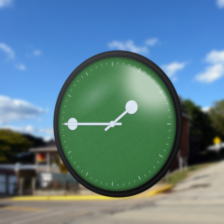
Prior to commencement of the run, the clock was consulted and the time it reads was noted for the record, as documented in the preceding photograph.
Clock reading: 1:45
